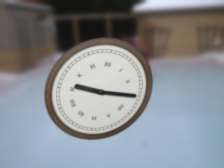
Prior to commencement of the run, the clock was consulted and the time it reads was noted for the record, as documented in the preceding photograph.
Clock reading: 9:15
